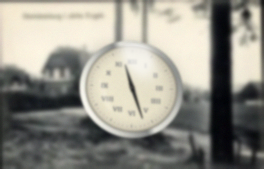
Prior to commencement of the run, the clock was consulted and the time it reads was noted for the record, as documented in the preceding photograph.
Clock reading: 11:27
